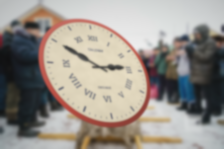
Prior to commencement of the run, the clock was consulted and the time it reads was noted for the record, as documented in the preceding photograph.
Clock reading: 2:50
